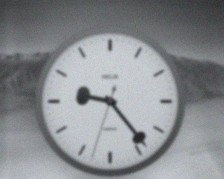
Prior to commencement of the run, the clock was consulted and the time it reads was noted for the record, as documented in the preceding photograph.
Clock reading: 9:23:33
